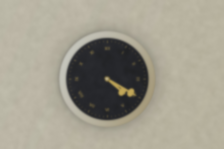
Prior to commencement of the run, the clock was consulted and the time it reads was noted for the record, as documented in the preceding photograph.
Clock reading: 4:20
